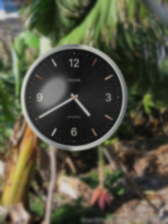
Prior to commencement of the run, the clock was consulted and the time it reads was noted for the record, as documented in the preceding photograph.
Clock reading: 4:40
